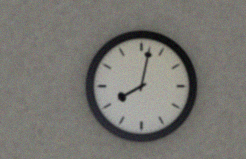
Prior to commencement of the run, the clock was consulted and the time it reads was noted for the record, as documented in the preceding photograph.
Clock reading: 8:02
